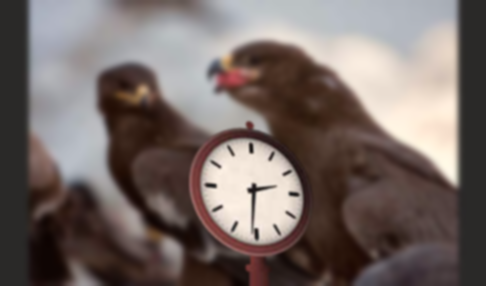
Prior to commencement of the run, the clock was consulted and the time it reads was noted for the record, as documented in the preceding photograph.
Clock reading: 2:31
